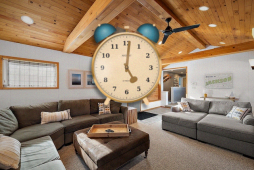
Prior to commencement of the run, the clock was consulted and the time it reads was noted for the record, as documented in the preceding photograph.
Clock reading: 5:01
